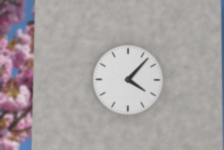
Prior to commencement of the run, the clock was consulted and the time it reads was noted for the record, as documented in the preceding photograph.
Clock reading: 4:07
